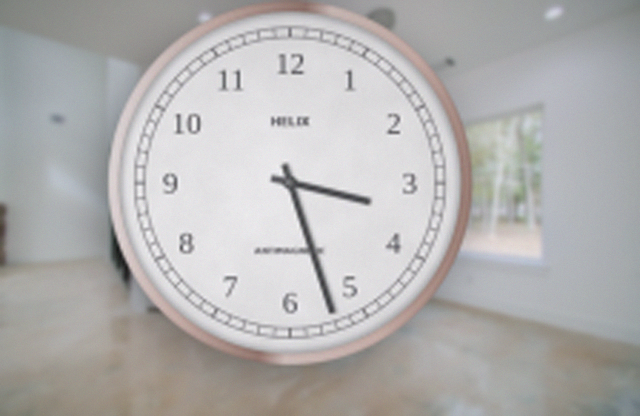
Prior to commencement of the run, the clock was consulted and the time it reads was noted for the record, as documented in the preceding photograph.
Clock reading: 3:27
